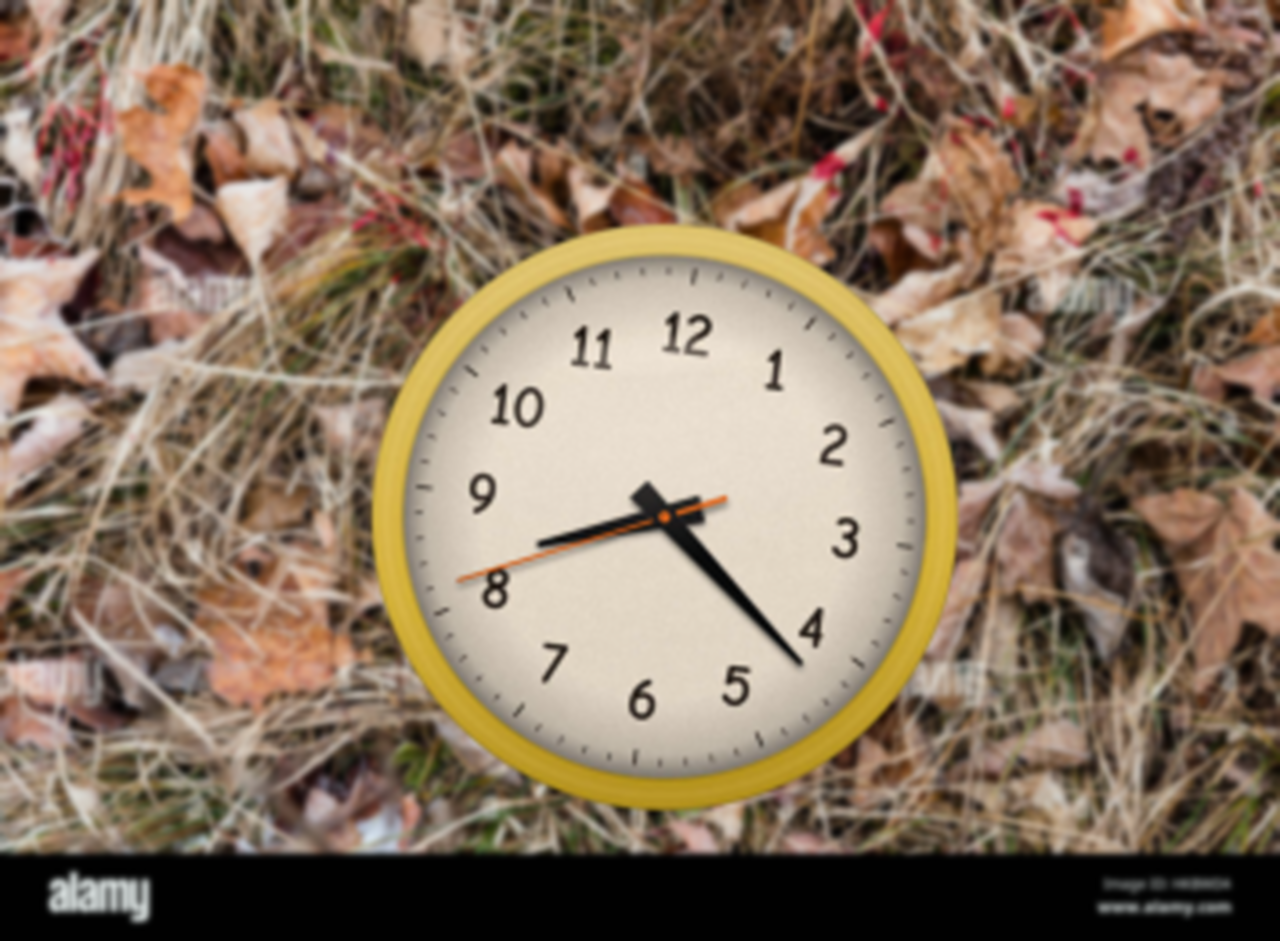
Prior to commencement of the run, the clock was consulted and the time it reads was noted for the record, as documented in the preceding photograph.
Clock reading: 8:21:41
